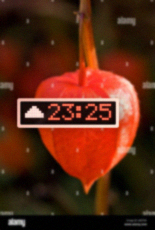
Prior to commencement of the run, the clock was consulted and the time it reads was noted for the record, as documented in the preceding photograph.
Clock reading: 23:25
